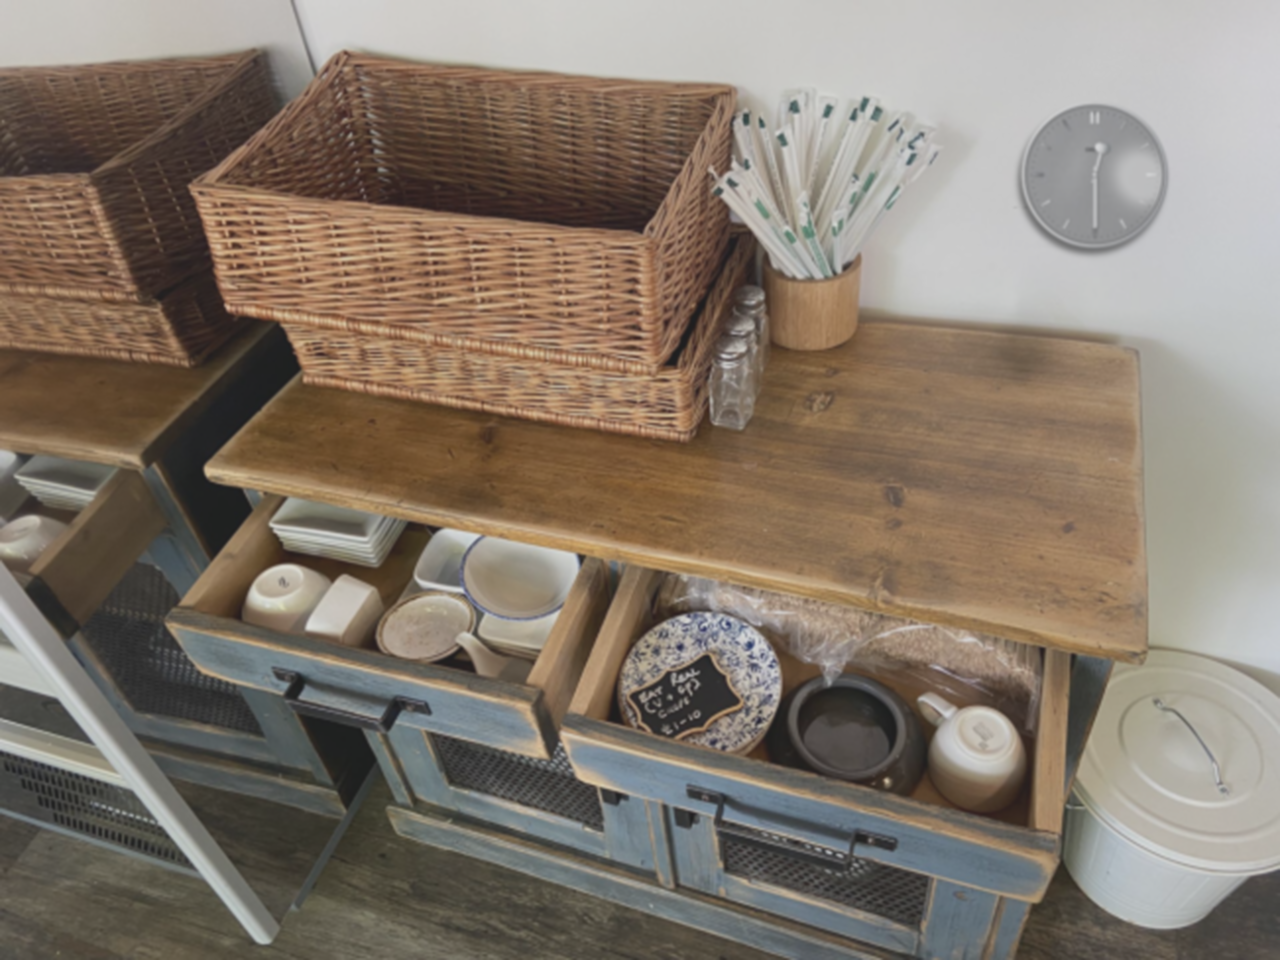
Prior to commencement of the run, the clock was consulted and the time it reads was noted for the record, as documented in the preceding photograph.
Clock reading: 12:30
